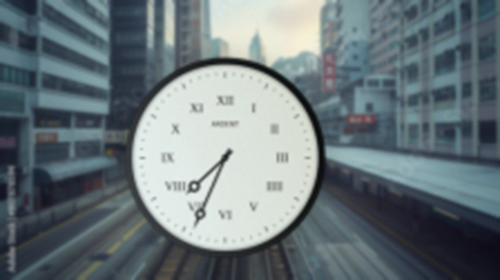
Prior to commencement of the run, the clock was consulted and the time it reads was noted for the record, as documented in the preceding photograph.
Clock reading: 7:34
